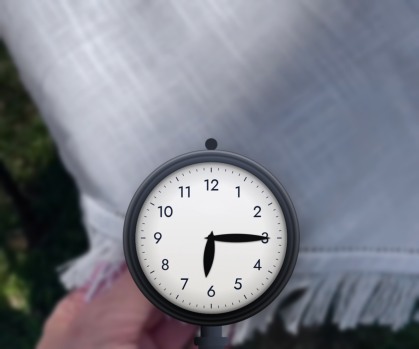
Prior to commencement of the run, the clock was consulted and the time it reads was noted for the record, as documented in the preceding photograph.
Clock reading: 6:15
